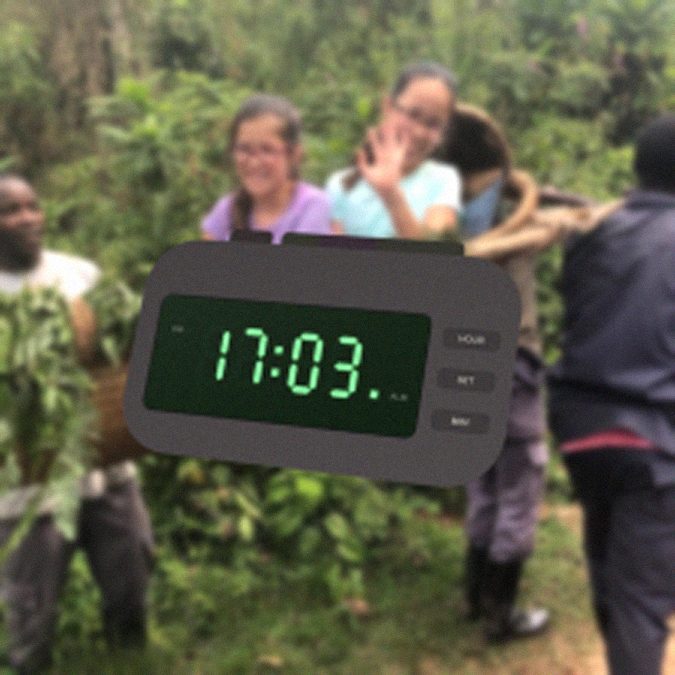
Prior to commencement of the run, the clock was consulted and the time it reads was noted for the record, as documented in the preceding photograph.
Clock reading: 17:03
